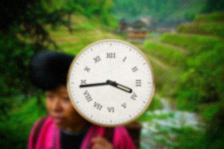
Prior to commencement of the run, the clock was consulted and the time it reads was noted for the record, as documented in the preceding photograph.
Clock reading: 3:44
